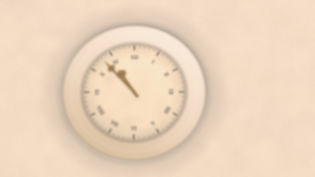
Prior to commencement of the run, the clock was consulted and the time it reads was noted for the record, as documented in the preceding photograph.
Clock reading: 10:53
